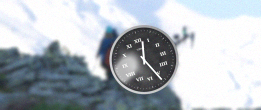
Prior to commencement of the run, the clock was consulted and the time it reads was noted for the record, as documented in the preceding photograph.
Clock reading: 12:26
